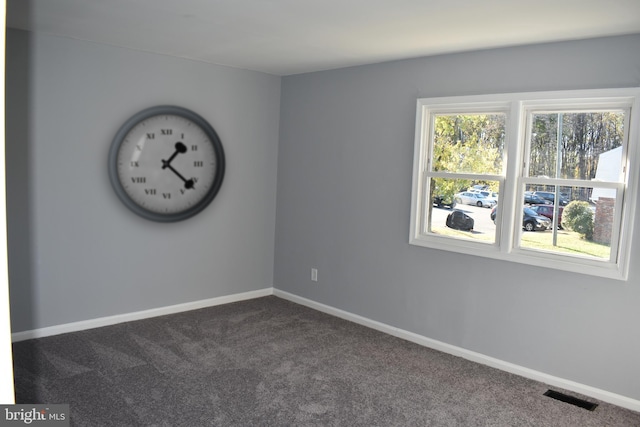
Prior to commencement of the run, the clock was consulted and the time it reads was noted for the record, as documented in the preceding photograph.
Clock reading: 1:22
